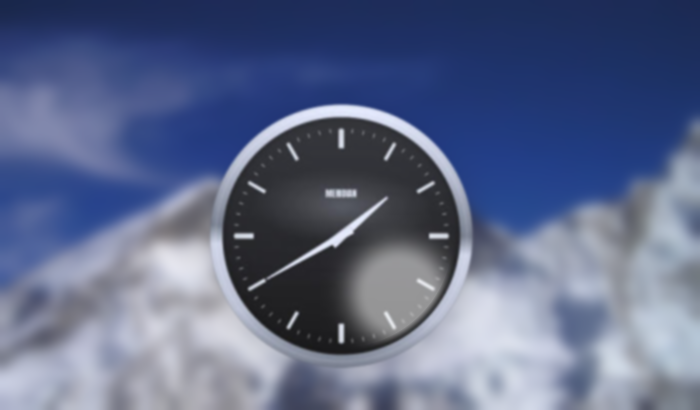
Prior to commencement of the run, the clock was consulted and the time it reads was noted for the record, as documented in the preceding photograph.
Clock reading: 1:40
